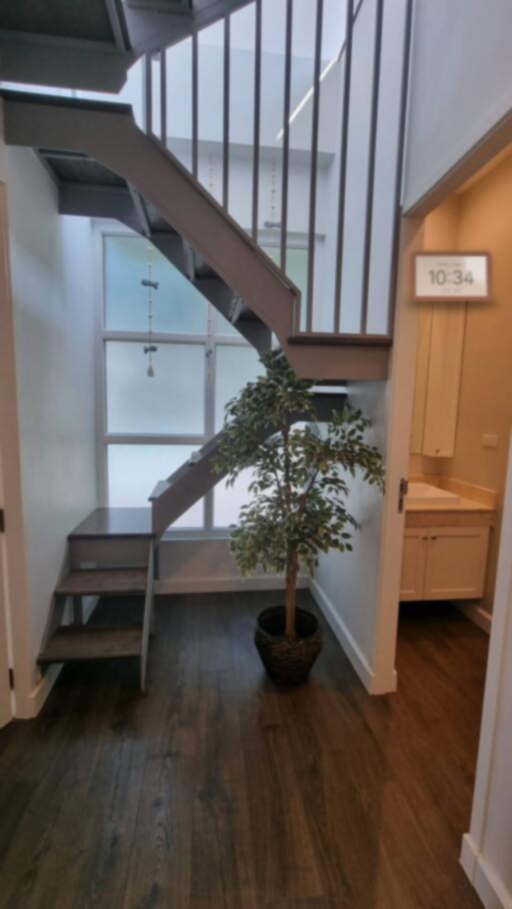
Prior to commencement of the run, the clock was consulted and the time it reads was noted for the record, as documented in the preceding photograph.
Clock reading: 10:34
